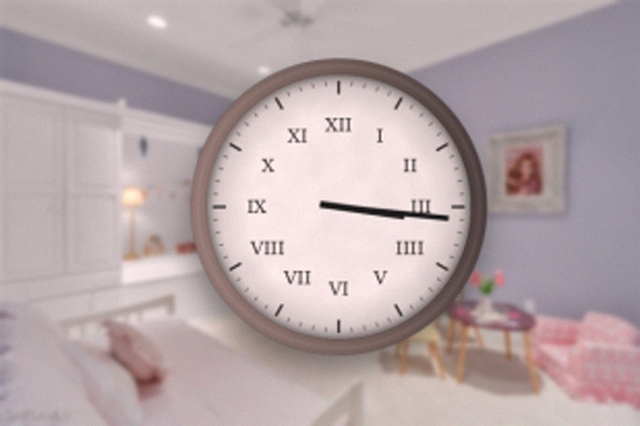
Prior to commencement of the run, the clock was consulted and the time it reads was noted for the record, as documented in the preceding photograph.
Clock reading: 3:16
